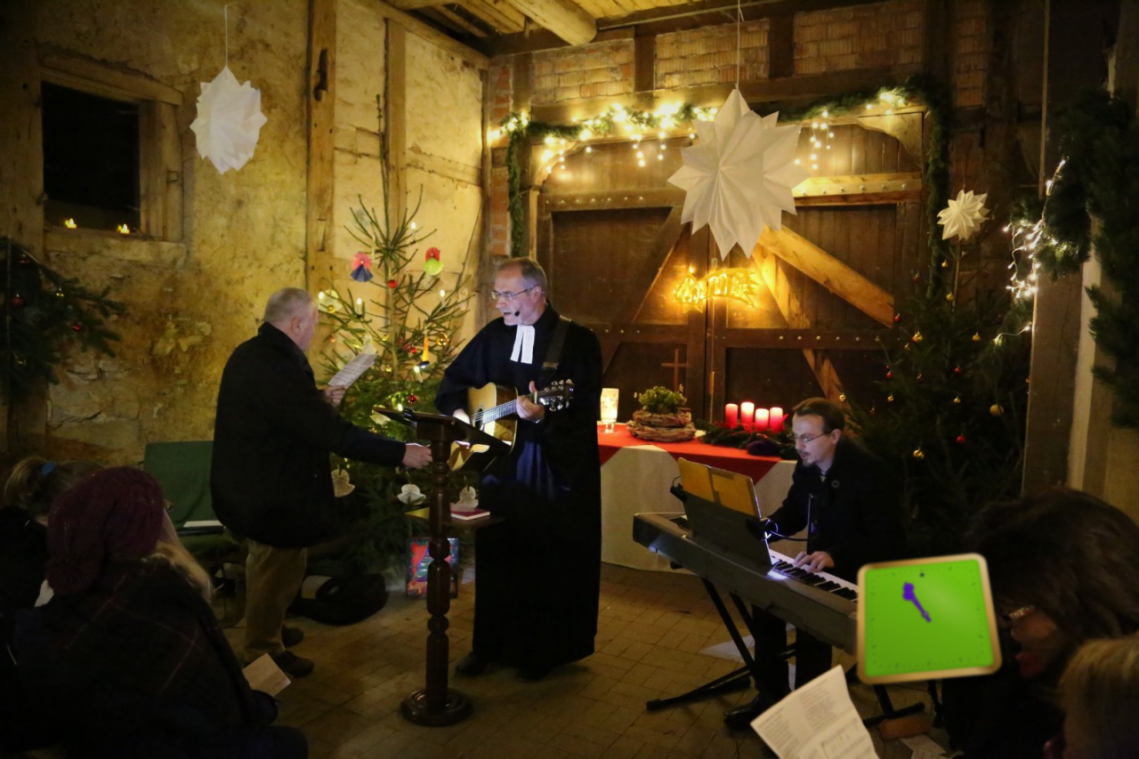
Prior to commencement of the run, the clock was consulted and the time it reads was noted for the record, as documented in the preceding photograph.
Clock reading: 10:56
